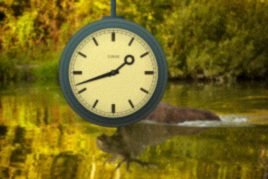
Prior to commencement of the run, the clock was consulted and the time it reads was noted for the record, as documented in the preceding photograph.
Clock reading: 1:42
